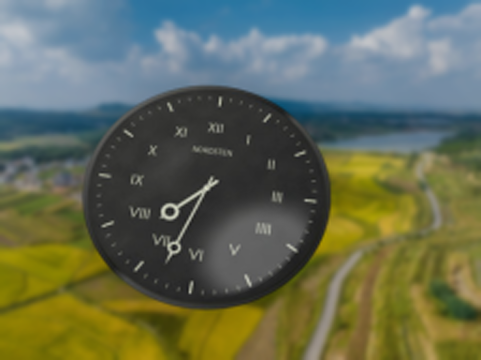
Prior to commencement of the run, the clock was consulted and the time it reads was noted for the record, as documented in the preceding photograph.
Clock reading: 7:33
